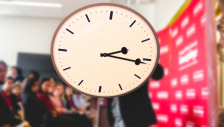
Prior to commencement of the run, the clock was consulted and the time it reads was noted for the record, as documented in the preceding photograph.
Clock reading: 2:16
